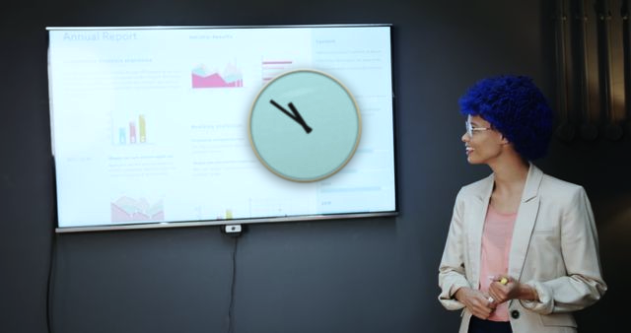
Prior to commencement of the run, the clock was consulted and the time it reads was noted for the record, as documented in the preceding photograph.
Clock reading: 10:51
